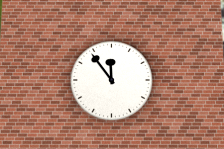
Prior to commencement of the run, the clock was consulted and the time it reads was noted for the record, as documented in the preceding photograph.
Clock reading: 11:54
